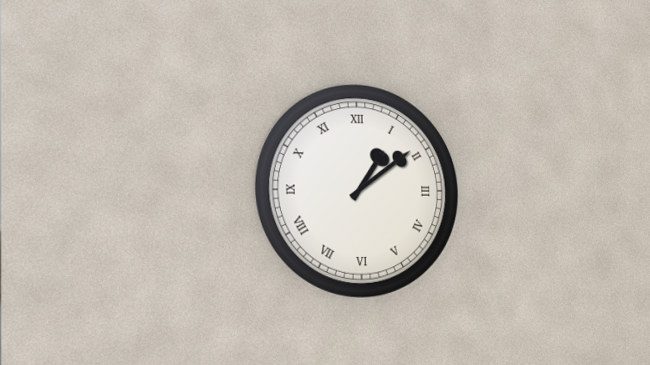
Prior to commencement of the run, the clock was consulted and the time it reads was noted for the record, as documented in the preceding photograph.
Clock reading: 1:09
